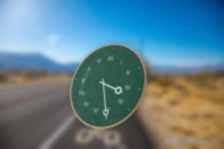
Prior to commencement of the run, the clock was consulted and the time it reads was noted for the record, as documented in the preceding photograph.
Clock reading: 3:26
